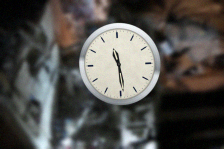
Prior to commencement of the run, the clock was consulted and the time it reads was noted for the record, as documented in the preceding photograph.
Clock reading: 11:29
